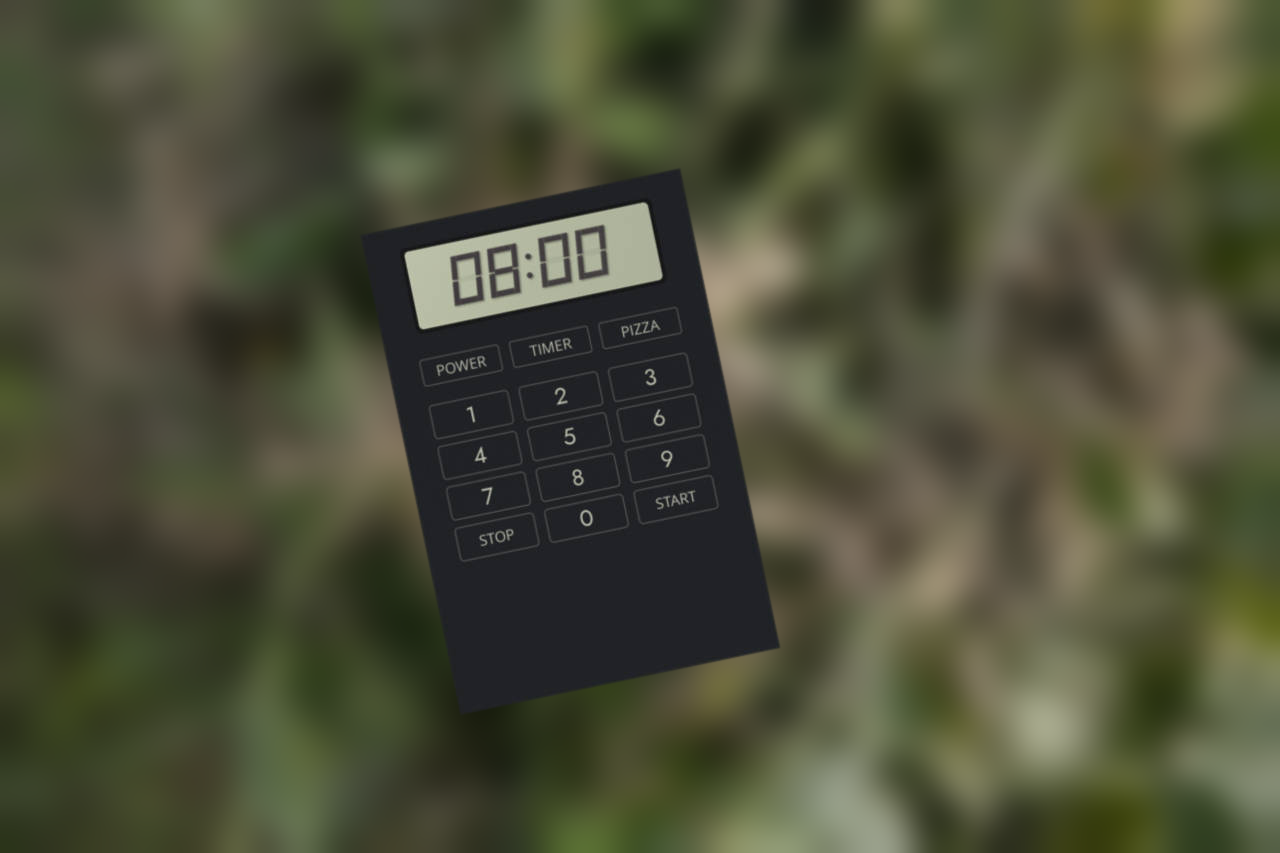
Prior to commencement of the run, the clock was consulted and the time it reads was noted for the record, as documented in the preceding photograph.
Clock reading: 8:00
